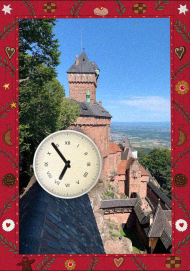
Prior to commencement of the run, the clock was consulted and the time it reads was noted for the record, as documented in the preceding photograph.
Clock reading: 6:54
